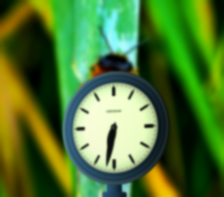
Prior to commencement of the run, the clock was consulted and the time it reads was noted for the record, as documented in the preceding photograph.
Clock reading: 6:32
